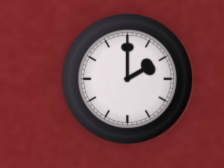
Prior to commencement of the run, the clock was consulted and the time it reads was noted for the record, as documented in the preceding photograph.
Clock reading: 2:00
